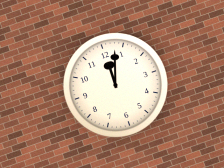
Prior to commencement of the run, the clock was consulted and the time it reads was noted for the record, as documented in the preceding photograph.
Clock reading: 12:03
